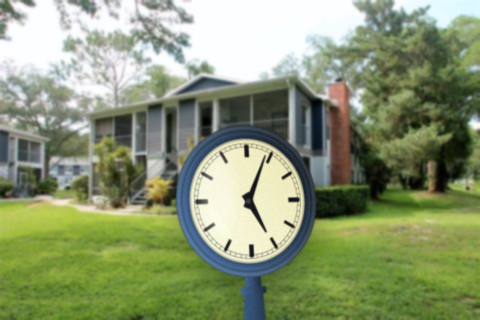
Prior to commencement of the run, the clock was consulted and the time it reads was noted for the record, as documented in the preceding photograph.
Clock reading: 5:04
